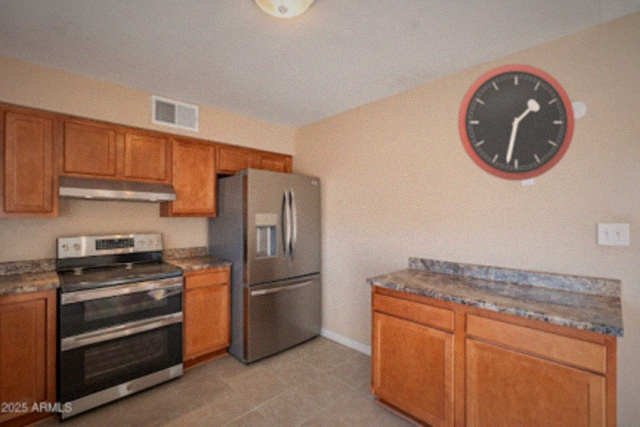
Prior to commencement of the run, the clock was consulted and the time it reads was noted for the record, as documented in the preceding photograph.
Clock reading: 1:32
